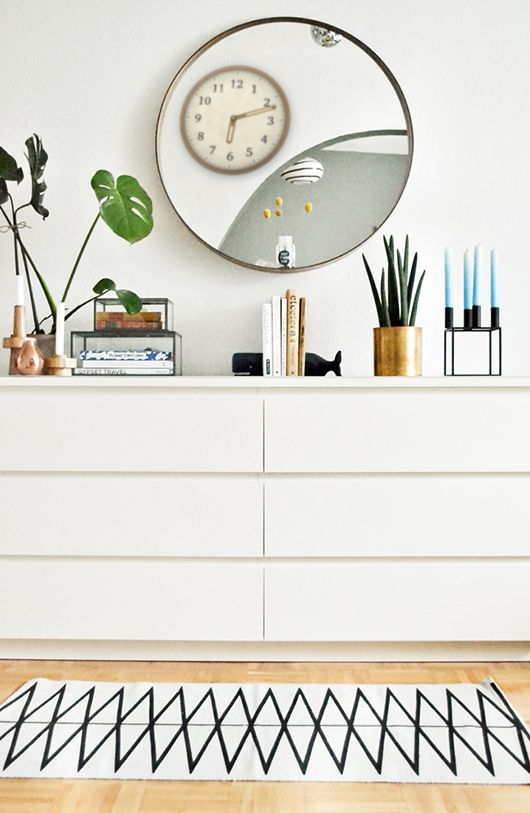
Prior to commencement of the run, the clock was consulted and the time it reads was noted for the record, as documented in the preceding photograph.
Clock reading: 6:12
